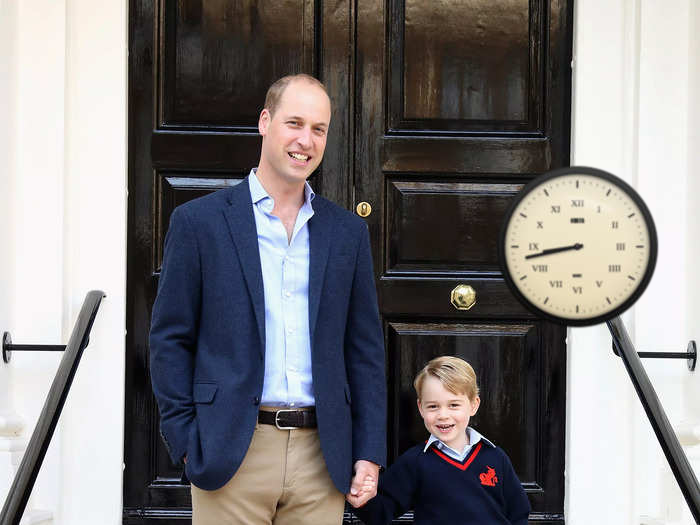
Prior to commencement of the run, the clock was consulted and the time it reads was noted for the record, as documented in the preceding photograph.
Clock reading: 8:43
